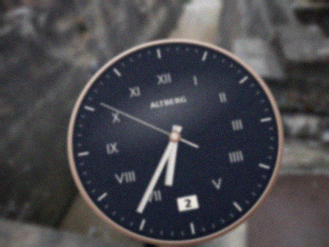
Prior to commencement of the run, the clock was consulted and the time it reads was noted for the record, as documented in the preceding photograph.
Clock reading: 6:35:51
